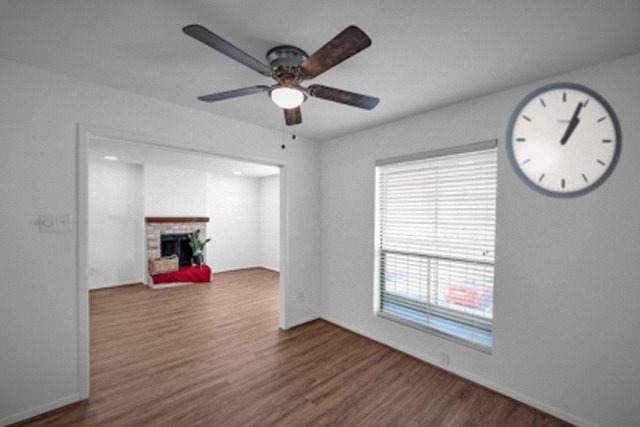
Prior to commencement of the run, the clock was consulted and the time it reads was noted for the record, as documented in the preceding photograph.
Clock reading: 1:04
